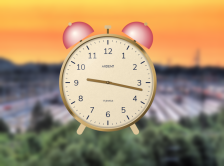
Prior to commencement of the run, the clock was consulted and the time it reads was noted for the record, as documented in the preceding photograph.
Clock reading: 9:17
